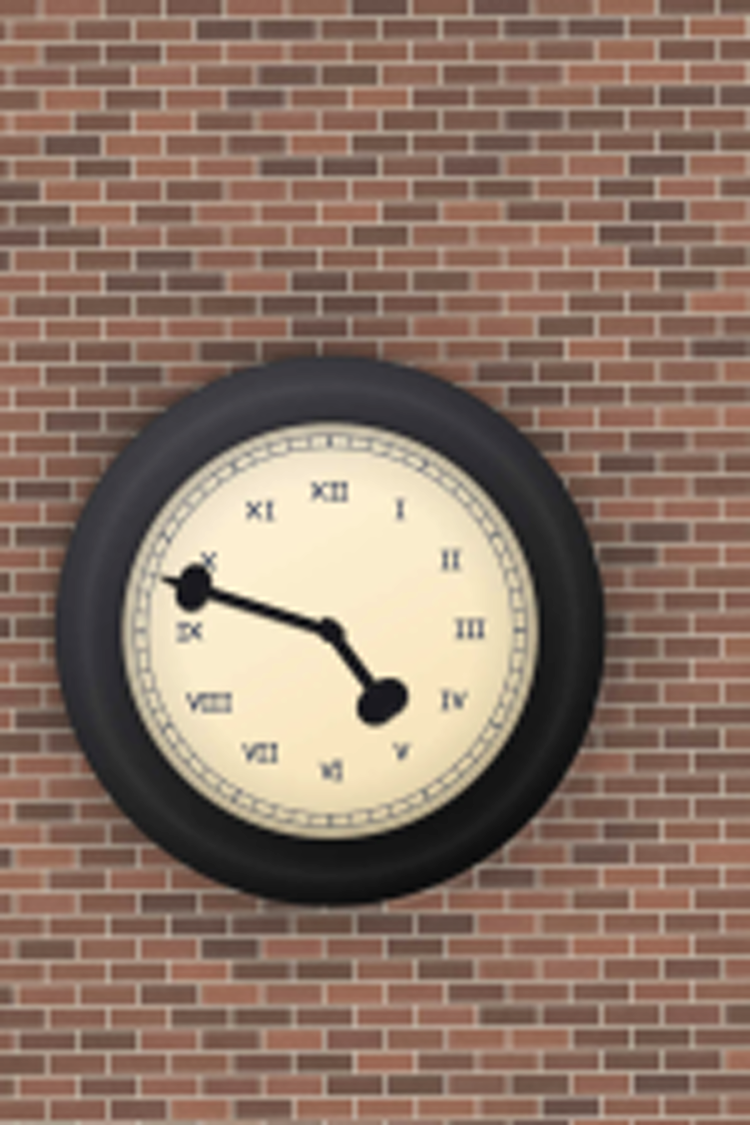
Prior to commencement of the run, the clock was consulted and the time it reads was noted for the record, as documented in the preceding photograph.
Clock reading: 4:48
